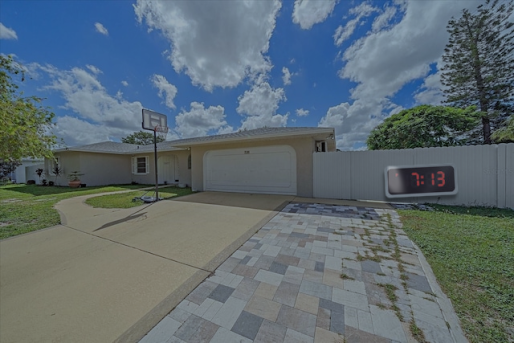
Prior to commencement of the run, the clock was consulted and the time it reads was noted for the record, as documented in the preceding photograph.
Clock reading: 7:13
